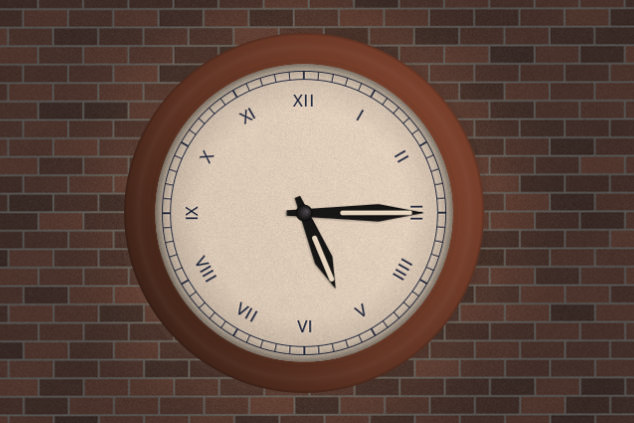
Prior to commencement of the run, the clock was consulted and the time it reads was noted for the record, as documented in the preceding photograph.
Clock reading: 5:15
